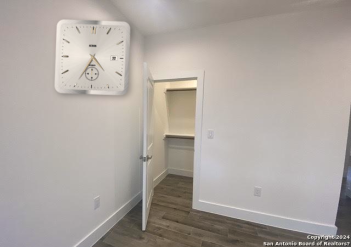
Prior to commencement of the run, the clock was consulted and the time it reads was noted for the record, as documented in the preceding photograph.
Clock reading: 4:35
